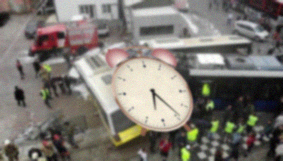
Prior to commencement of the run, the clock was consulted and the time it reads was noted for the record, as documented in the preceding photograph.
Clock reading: 6:24
